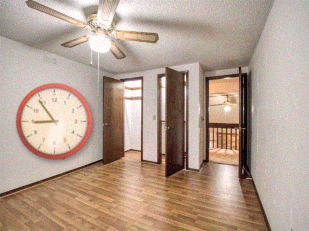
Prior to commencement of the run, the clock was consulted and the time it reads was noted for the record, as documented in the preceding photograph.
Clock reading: 8:54
